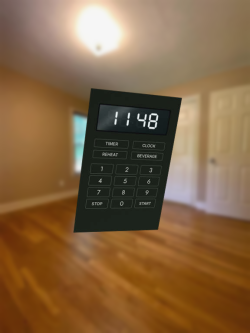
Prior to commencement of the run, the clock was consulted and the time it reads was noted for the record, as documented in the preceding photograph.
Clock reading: 11:48
